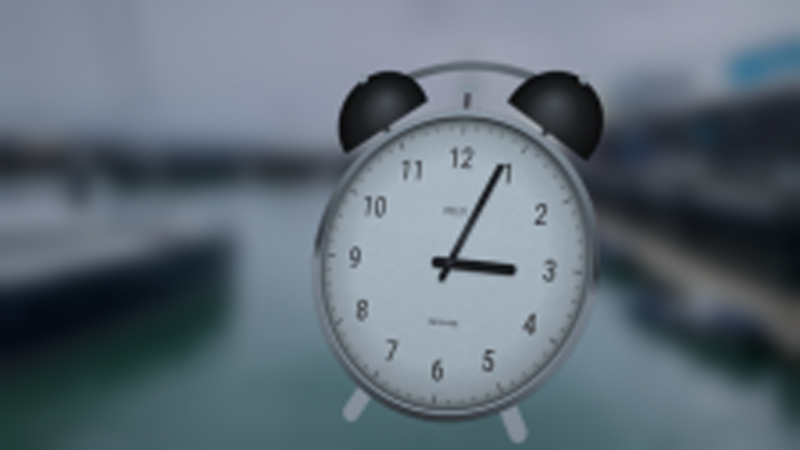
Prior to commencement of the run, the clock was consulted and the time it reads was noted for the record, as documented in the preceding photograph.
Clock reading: 3:04
